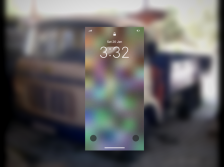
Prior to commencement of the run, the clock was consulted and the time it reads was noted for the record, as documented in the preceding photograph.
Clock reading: 3:32
